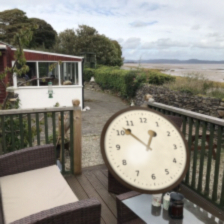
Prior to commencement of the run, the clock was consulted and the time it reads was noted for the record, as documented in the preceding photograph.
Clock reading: 12:52
